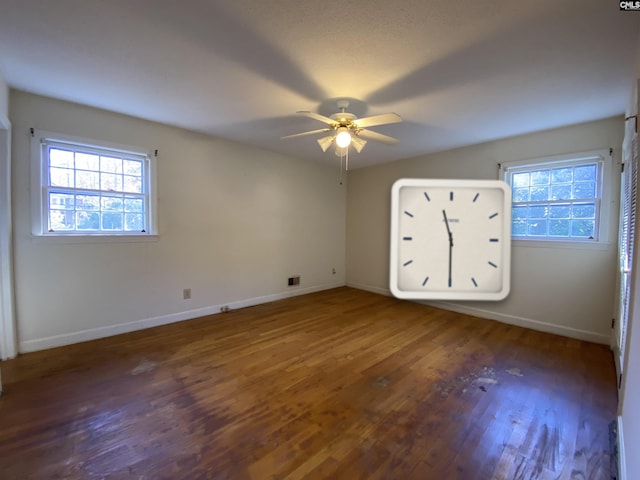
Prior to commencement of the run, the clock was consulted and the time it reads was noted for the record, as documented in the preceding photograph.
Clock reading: 11:30
